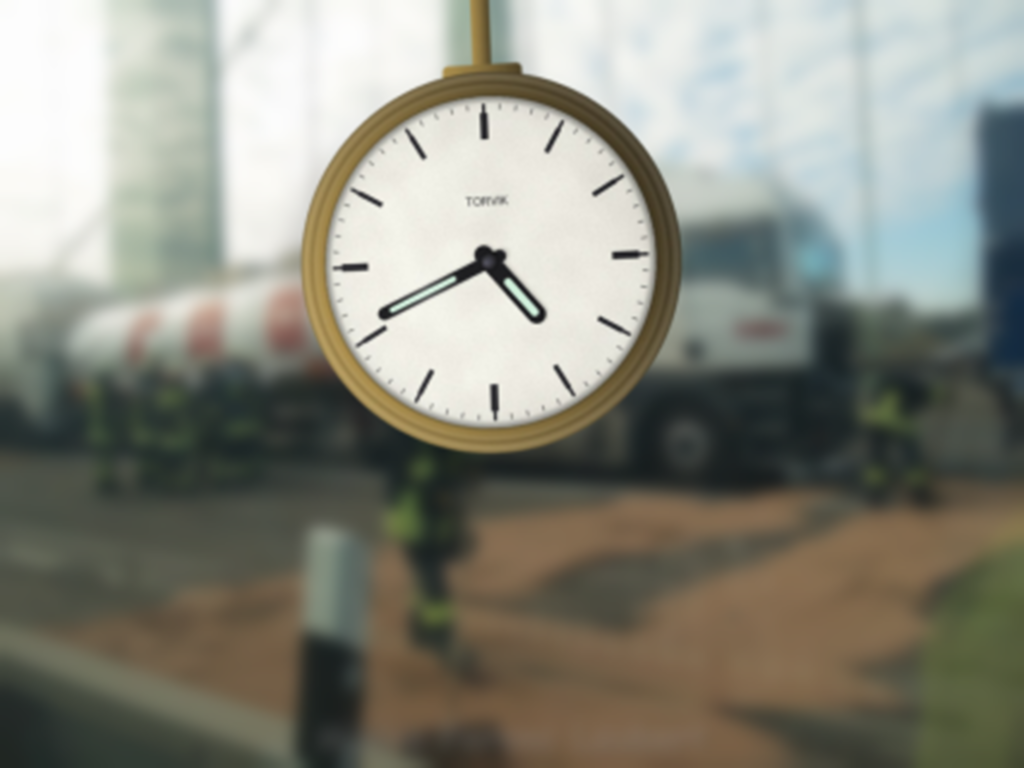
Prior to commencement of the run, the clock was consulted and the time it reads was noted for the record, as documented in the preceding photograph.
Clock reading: 4:41
